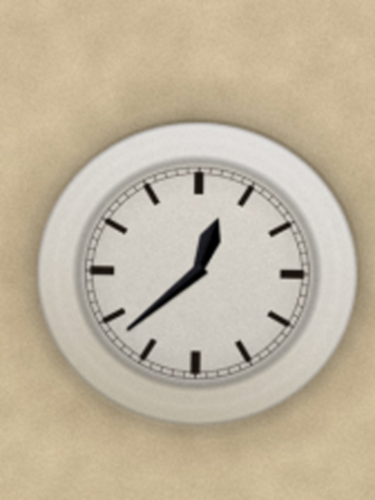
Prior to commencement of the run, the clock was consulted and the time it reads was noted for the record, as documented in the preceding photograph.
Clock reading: 12:38
